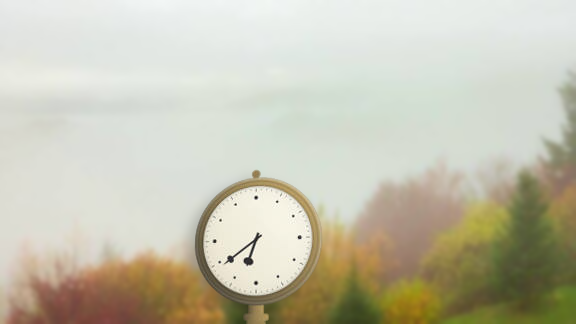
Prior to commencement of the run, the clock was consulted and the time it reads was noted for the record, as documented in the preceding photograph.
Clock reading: 6:39
